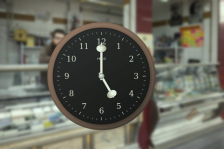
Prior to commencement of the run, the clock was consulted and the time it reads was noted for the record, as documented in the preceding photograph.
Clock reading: 5:00
